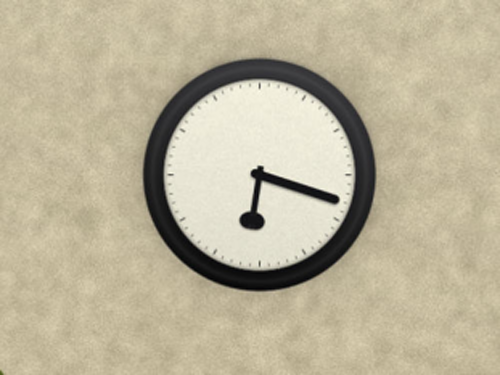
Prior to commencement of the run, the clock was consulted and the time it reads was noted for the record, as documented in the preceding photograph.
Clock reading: 6:18
